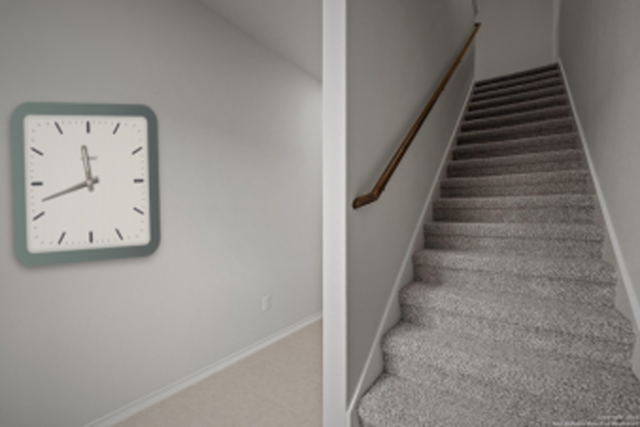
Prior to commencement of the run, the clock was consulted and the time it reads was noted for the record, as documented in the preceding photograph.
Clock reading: 11:42
